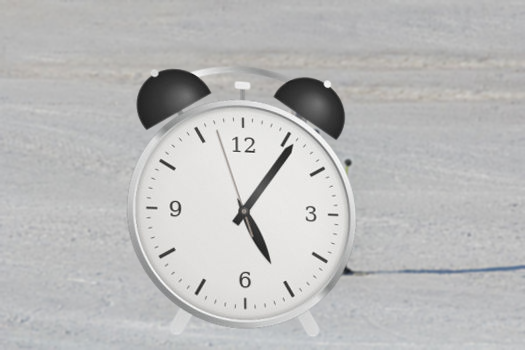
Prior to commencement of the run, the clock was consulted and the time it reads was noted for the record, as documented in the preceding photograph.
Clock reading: 5:05:57
